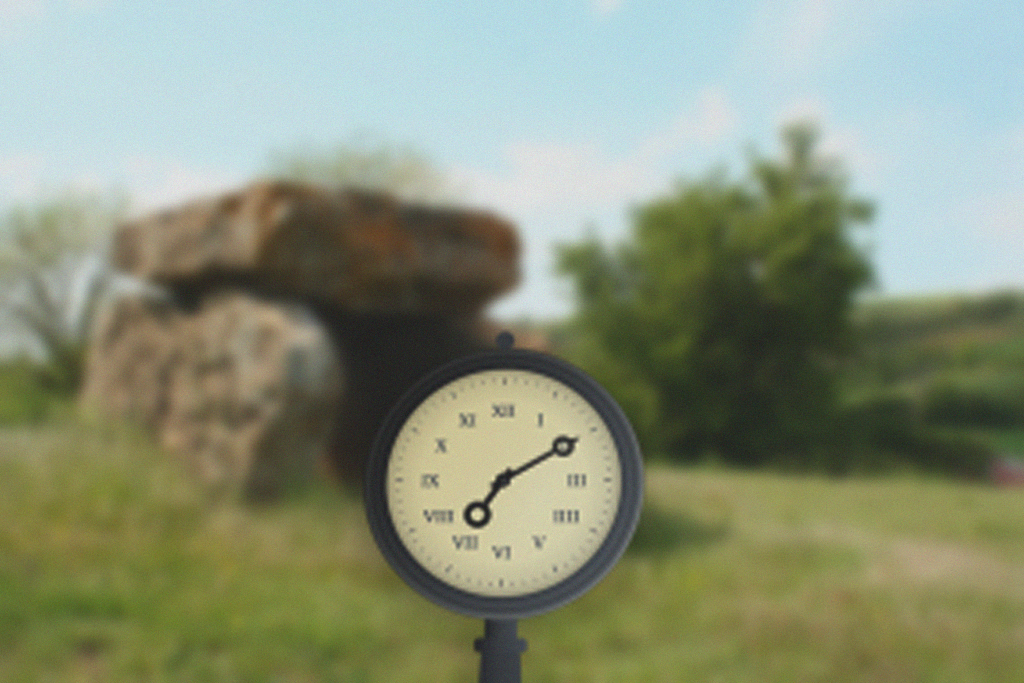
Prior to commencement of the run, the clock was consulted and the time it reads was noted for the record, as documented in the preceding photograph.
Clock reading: 7:10
